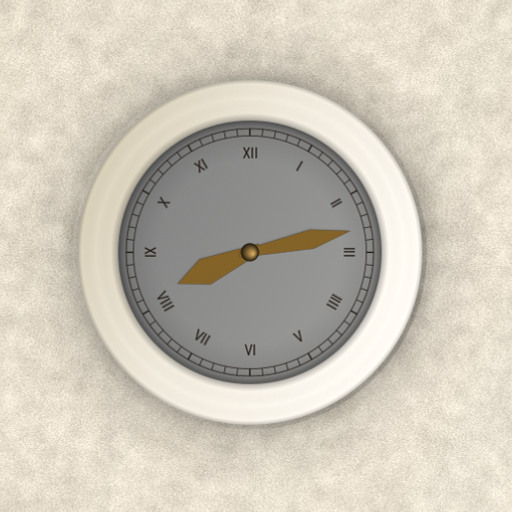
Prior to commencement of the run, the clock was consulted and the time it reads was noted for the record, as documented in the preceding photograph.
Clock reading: 8:13
